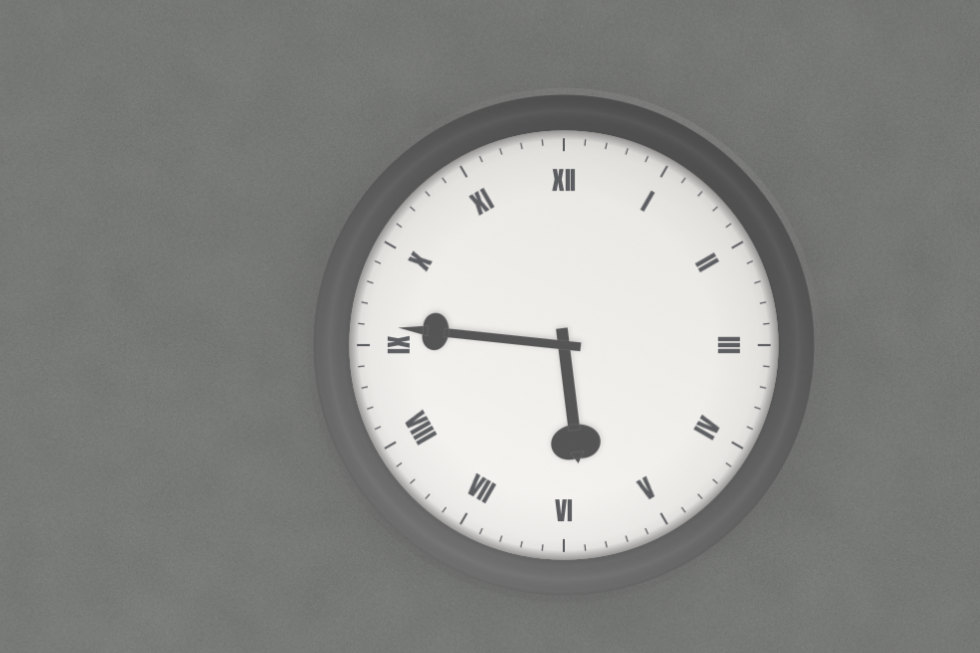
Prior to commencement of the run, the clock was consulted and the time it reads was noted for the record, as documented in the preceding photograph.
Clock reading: 5:46
